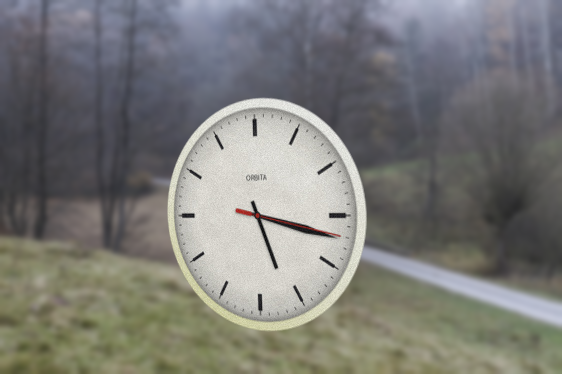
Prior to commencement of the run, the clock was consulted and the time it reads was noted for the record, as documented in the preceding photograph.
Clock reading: 5:17:17
